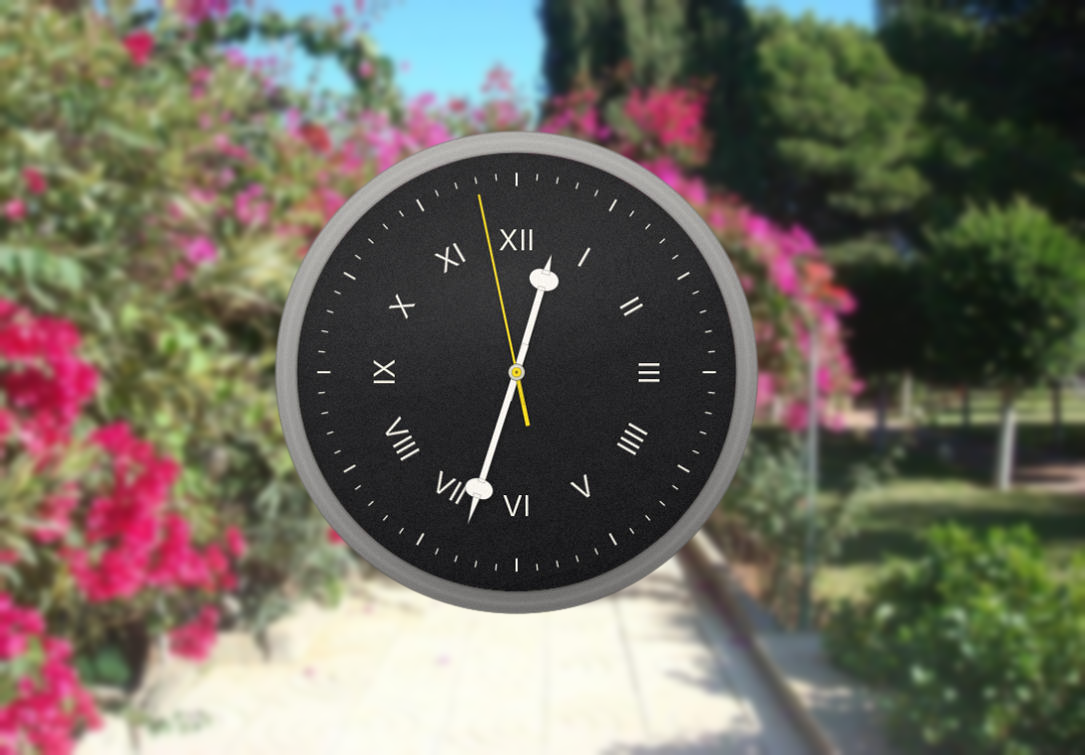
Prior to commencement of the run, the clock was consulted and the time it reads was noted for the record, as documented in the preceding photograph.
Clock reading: 12:32:58
